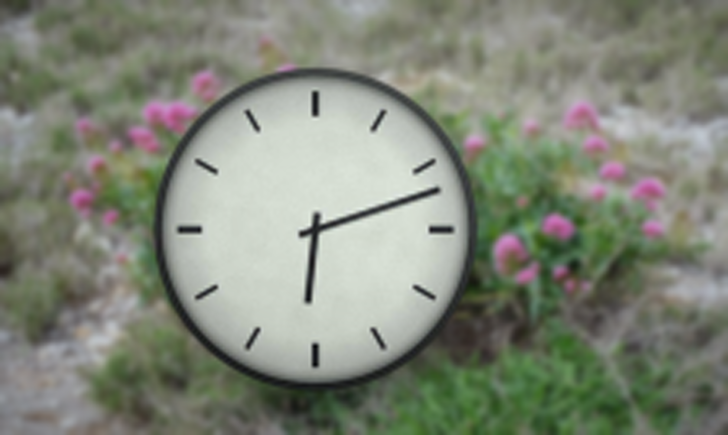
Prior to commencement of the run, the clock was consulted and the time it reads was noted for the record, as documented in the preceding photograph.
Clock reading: 6:12
